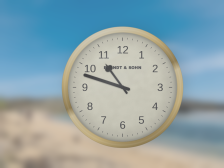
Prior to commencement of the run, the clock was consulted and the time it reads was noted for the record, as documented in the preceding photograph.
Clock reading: 10:48
